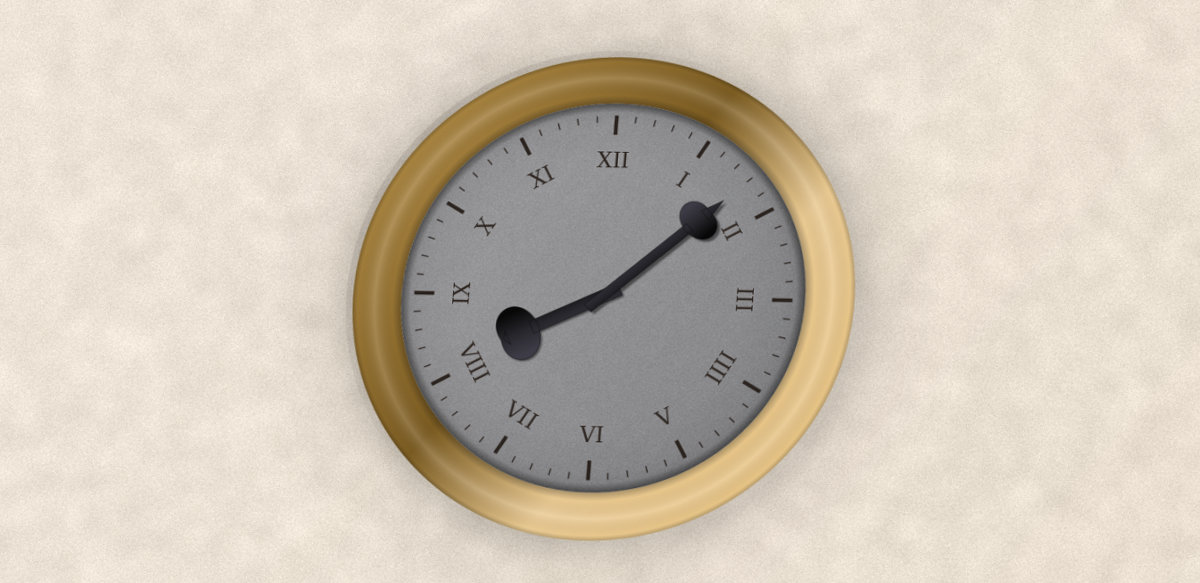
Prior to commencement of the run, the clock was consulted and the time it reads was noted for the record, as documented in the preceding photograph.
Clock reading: 8:08
